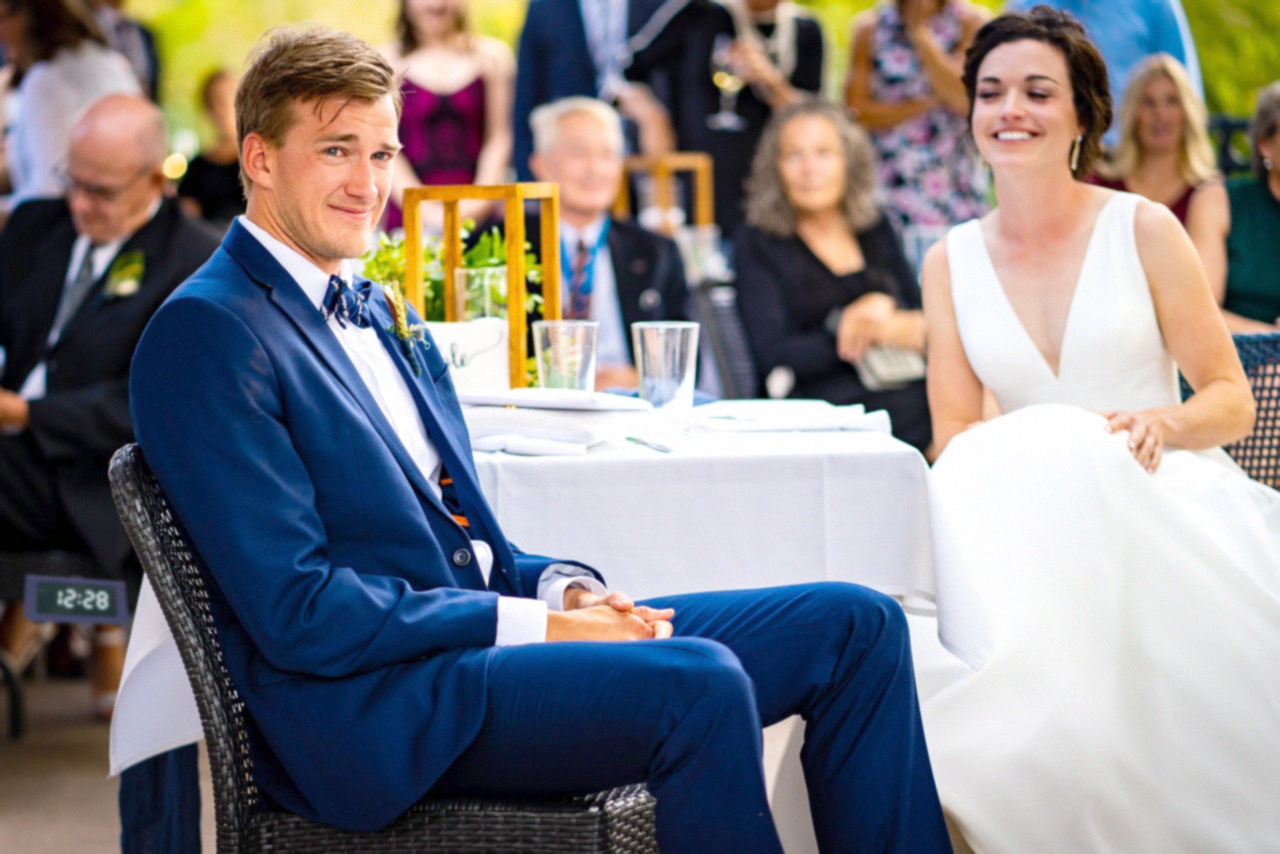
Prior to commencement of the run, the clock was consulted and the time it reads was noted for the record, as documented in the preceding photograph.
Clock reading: 12:28
